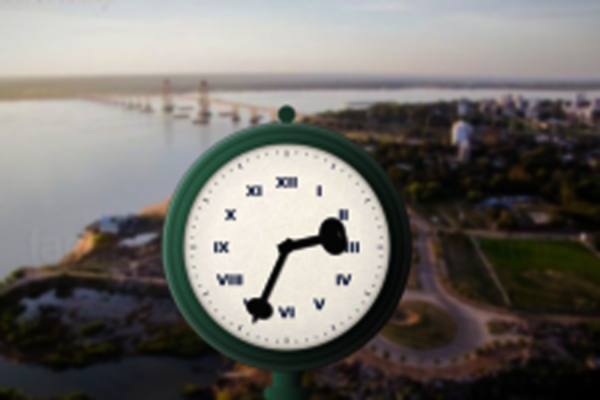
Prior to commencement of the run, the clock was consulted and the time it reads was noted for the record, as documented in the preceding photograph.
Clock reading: 2:34
